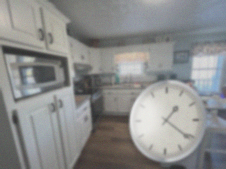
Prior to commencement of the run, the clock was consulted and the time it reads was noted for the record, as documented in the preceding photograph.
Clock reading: 1:21
